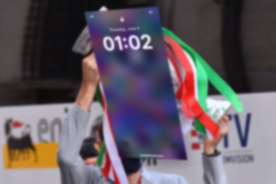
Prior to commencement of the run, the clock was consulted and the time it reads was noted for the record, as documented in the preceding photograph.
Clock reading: 1:02
